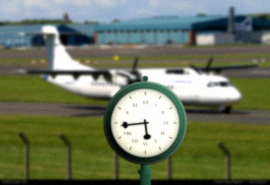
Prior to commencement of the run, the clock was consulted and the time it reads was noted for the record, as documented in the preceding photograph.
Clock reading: 5:44
